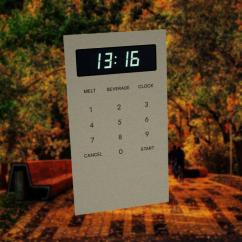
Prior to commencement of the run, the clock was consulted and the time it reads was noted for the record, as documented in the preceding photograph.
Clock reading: 13:16
